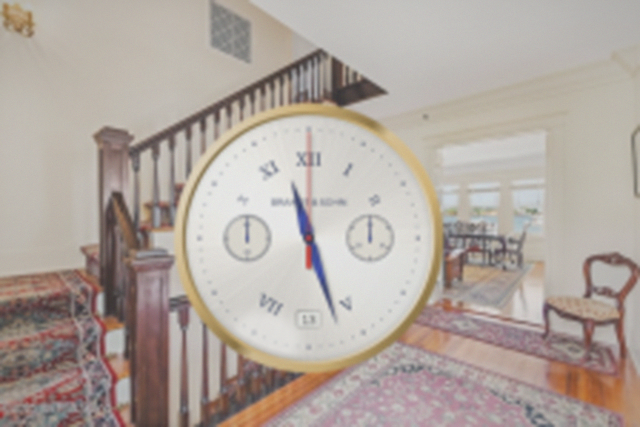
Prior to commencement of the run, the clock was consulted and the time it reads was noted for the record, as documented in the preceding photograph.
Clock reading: 11:27
